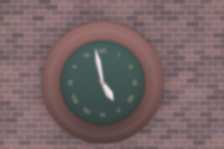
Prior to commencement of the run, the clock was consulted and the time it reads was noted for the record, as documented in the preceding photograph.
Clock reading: 4:58
